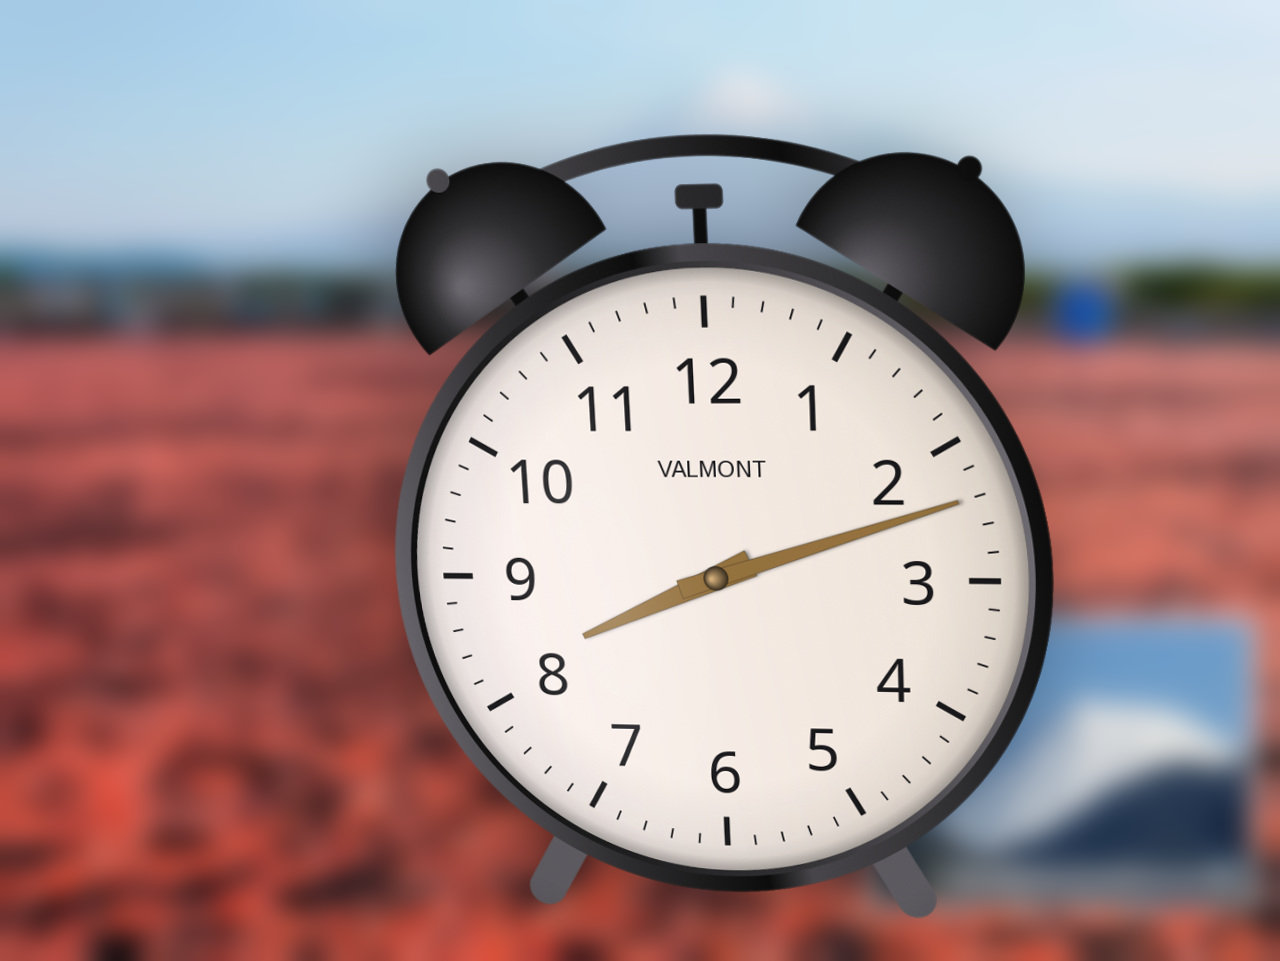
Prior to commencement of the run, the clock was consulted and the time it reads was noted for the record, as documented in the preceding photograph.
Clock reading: 8:12
